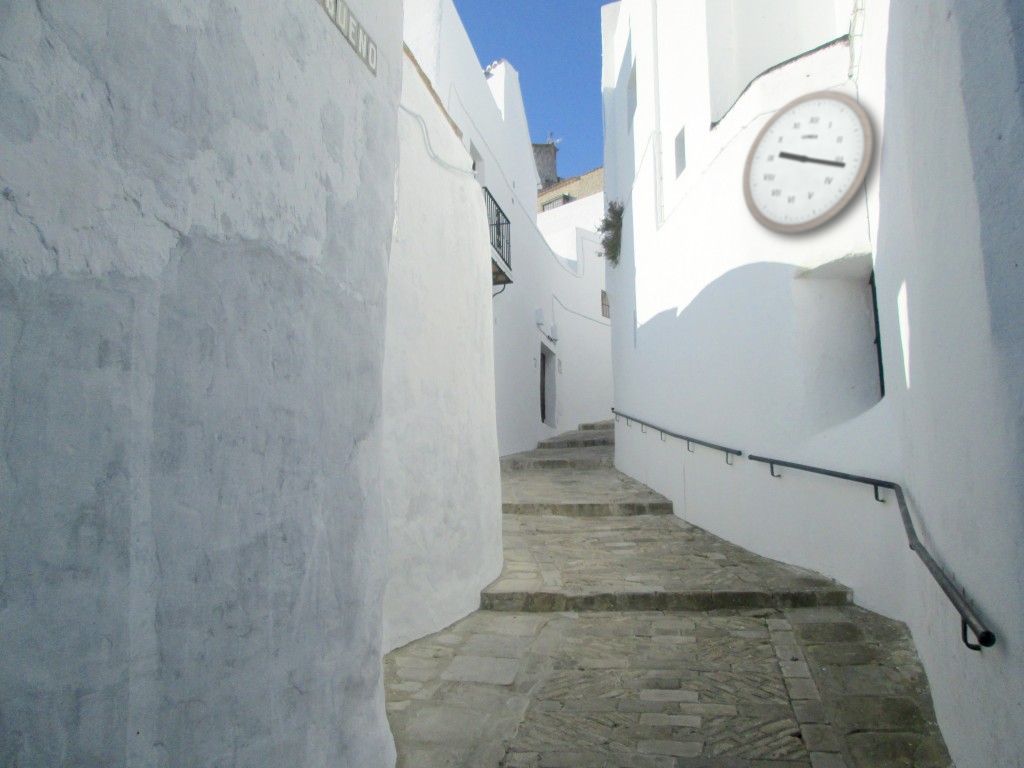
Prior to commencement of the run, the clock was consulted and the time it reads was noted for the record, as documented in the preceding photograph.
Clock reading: 9:16
